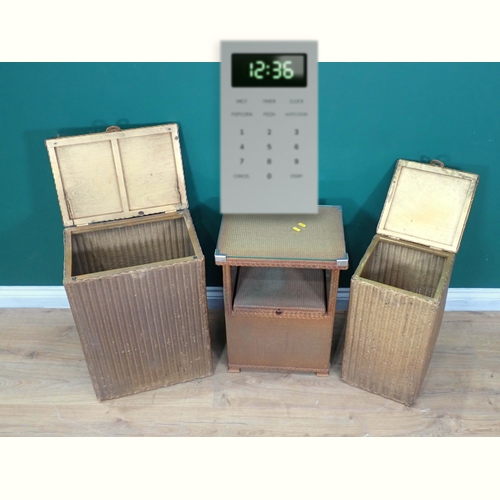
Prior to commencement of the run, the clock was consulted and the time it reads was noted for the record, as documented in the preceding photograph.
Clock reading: 12:36
